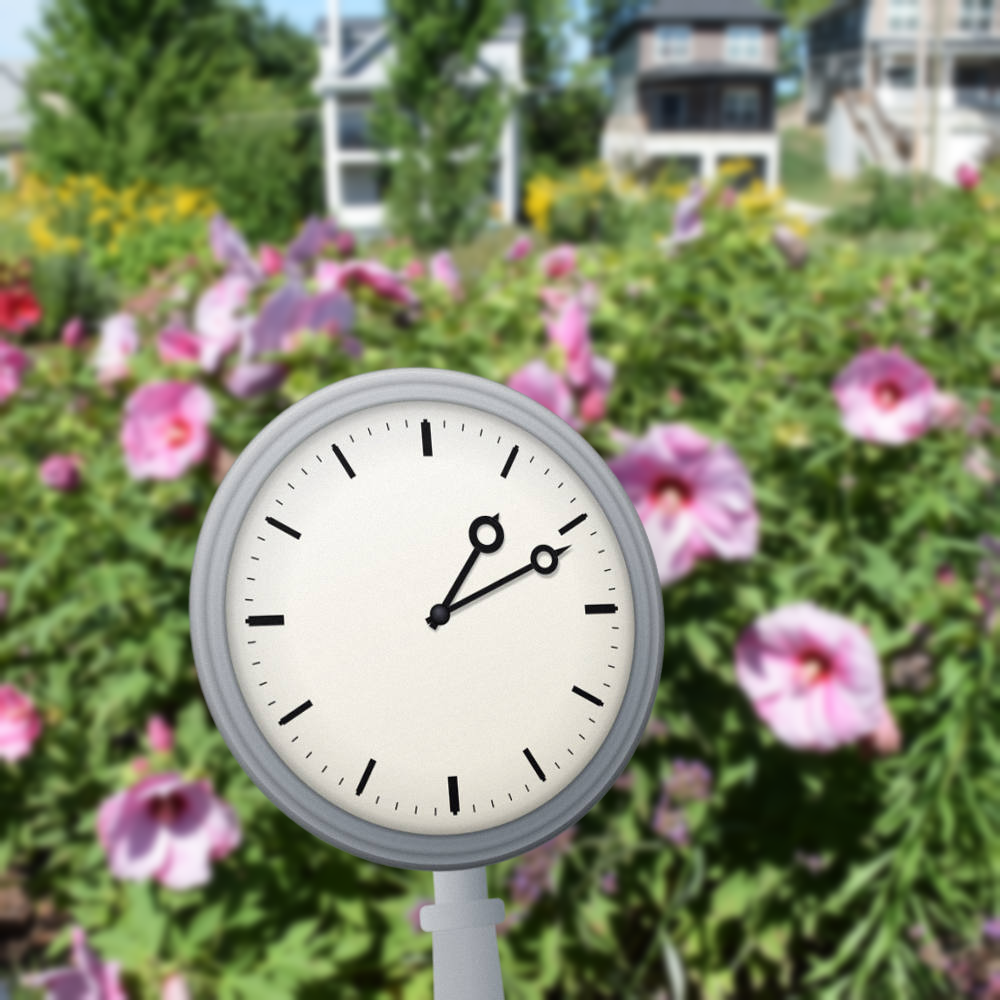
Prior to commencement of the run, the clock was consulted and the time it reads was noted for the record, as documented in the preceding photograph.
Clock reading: 1:11
